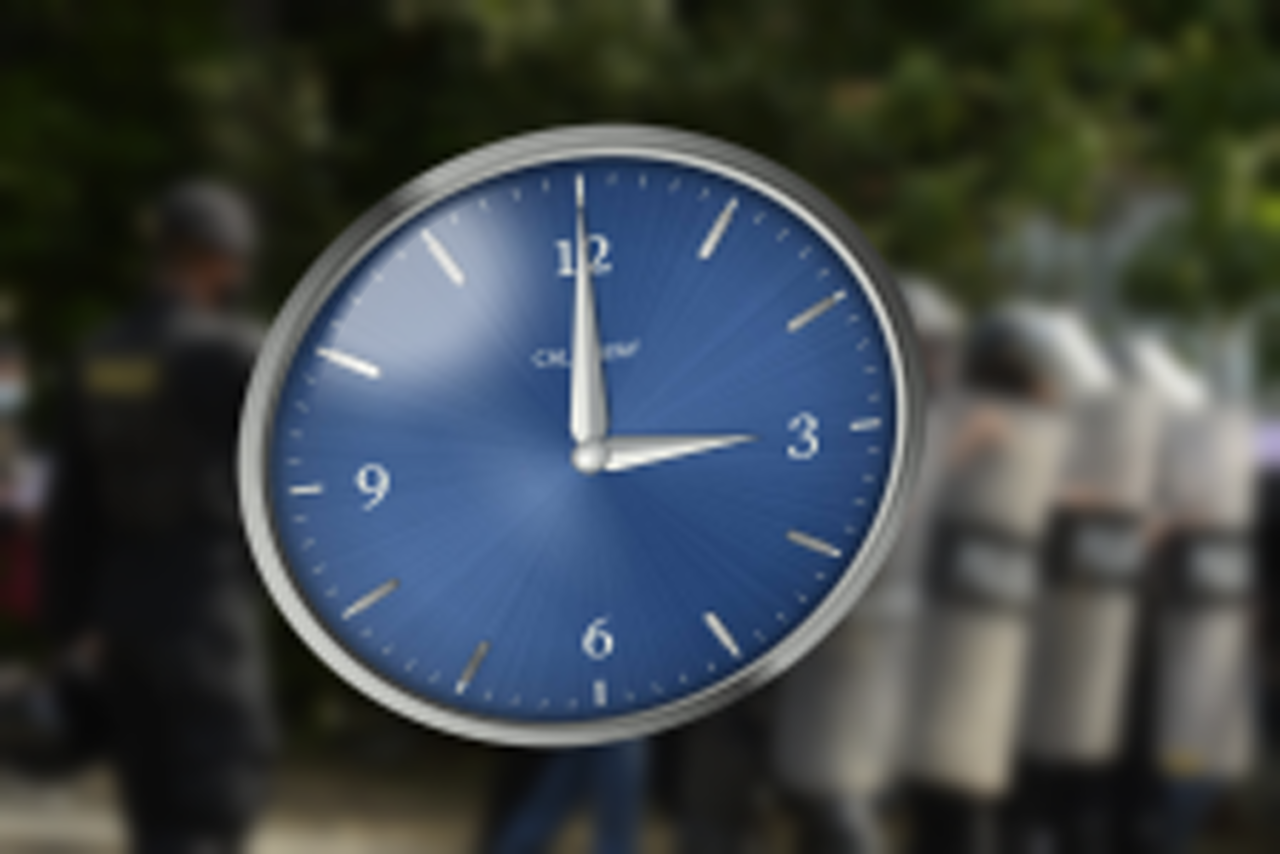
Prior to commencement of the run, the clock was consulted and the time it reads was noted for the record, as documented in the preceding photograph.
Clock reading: 3:00
